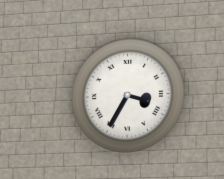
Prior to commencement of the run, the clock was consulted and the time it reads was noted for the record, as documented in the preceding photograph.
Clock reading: 3:35
